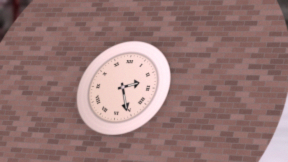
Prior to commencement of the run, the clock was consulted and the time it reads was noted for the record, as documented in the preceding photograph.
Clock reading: 2:26
